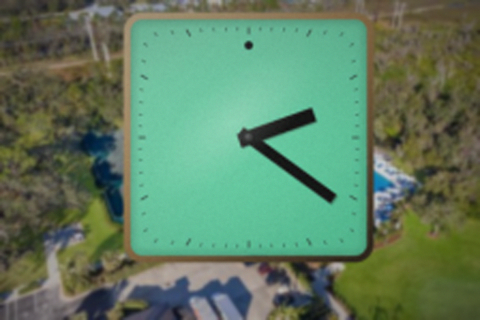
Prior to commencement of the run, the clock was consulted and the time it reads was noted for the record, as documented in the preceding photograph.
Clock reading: 2:21
